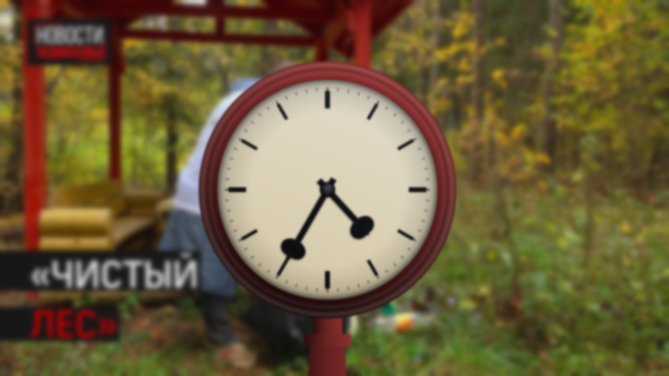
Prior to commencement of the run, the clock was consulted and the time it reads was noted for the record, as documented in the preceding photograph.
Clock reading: 4:35
